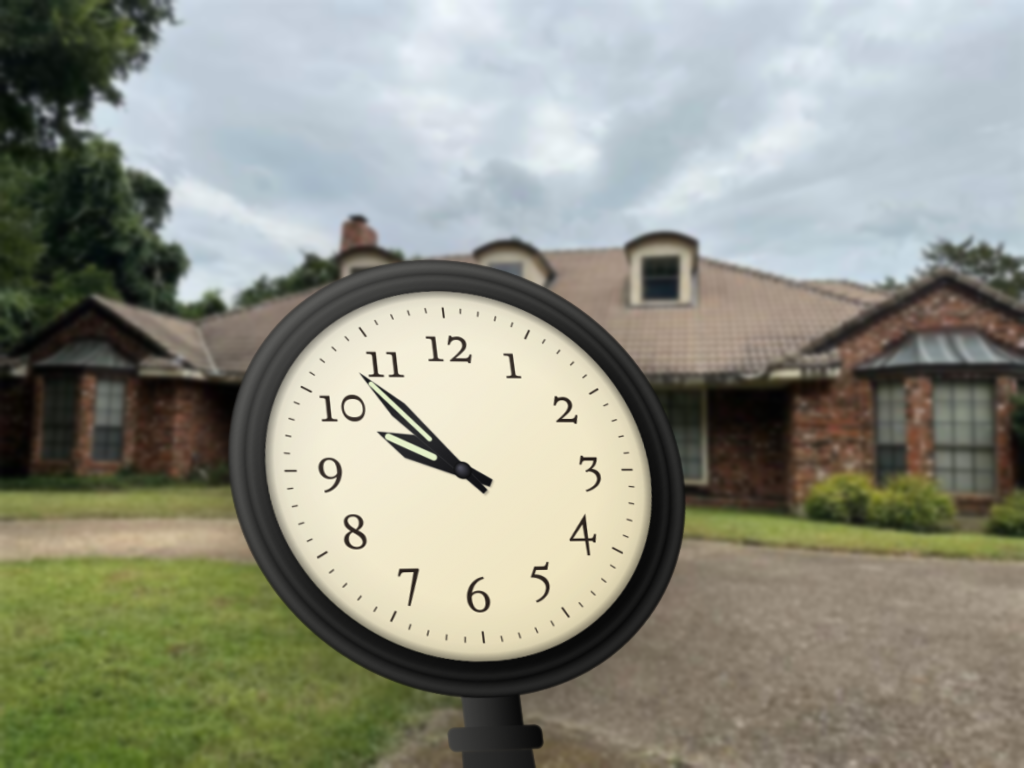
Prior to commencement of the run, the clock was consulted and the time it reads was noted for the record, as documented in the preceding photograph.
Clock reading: 9:53
